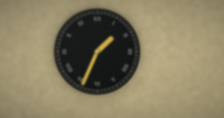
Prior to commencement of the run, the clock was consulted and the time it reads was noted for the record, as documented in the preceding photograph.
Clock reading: 1:34
